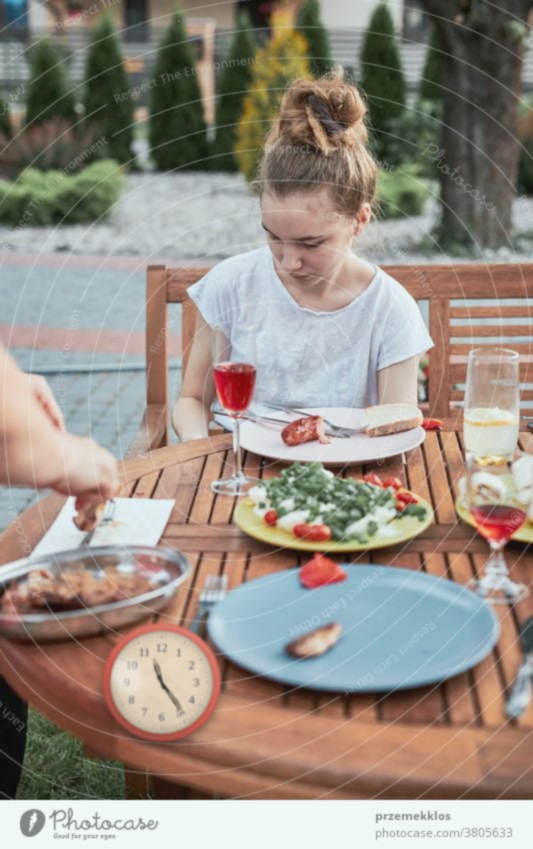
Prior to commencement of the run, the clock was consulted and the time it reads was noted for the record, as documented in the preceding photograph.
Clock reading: 11:24
